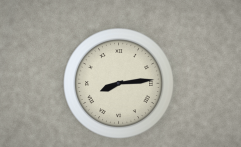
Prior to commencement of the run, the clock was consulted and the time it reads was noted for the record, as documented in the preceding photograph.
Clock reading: 8:14
